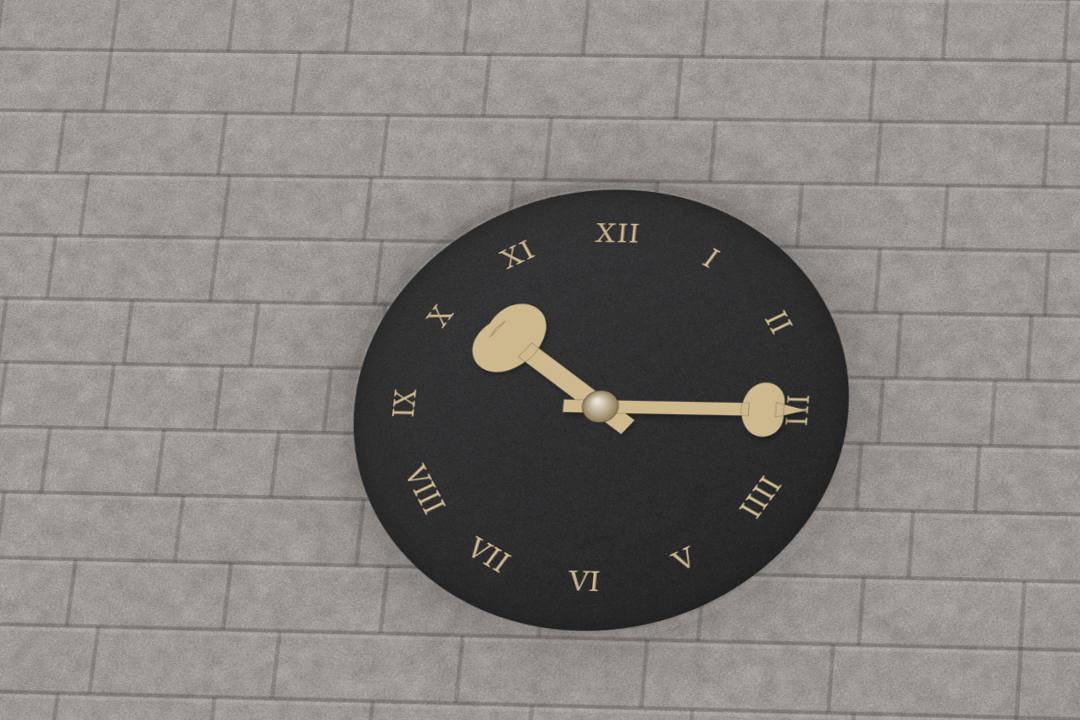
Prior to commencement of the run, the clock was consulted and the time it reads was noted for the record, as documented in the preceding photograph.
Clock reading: 10:15
